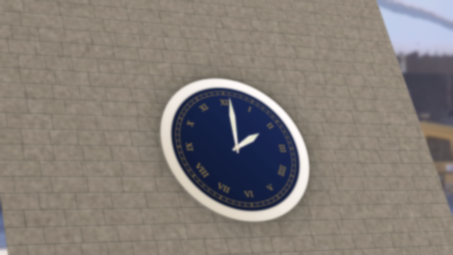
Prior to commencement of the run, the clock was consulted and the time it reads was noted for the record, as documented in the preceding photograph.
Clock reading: 2:01
